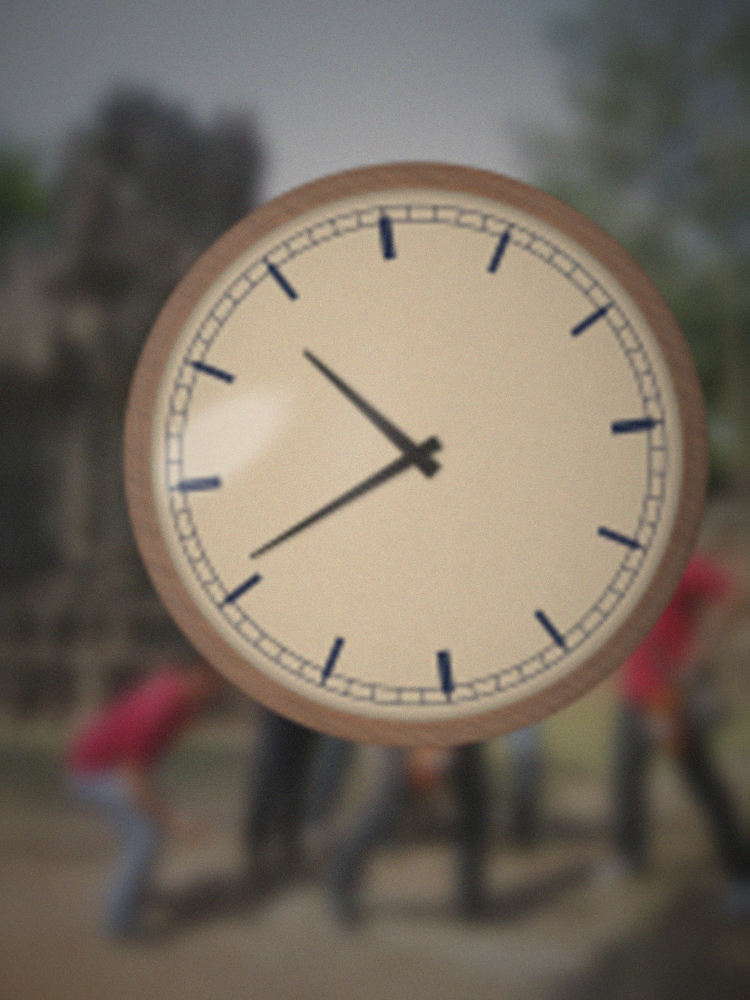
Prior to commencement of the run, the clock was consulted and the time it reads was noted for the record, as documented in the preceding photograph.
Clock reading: 10:41
